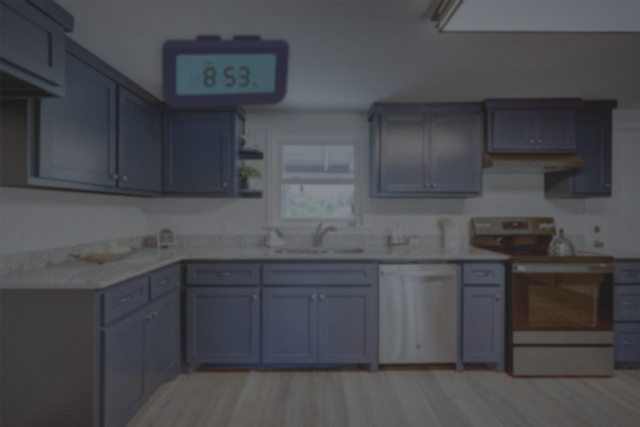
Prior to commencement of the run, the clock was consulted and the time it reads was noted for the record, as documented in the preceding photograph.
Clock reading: 8:53
